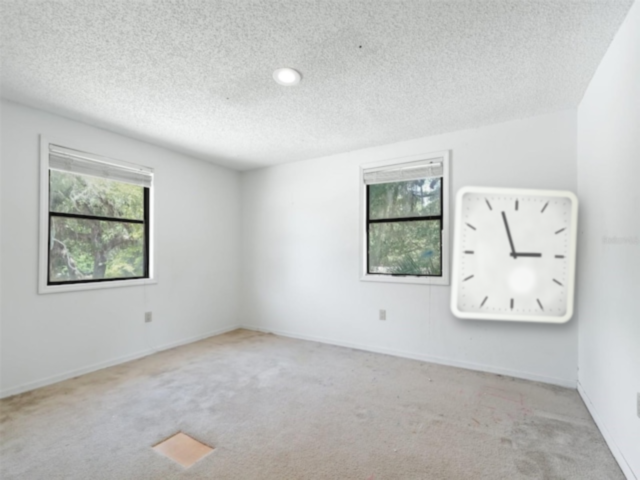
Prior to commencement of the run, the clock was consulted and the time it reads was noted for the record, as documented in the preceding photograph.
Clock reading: 2:57
